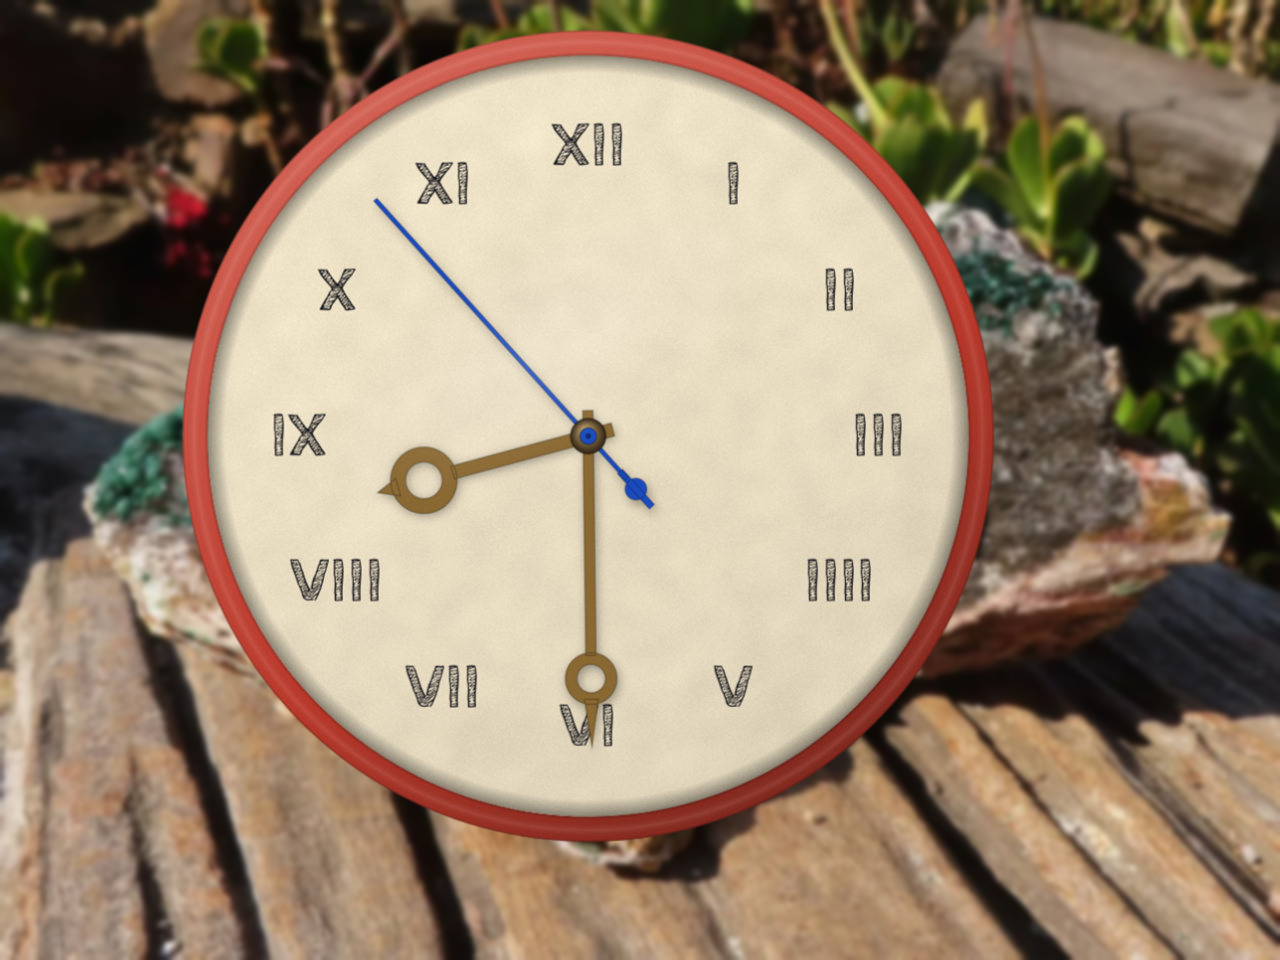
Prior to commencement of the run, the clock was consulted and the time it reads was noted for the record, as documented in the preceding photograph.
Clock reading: 8:29:53
